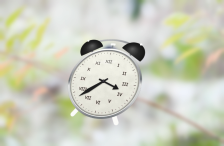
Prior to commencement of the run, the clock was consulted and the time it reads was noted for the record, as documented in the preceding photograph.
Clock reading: 3:38
